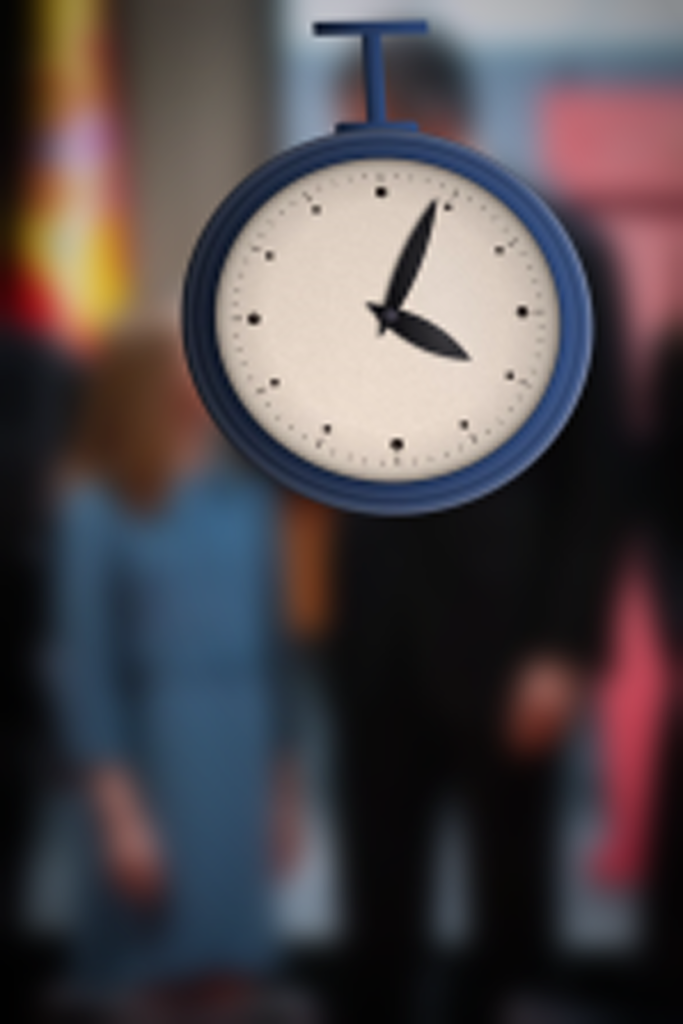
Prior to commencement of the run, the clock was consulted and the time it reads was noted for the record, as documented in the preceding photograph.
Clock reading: 4:04
